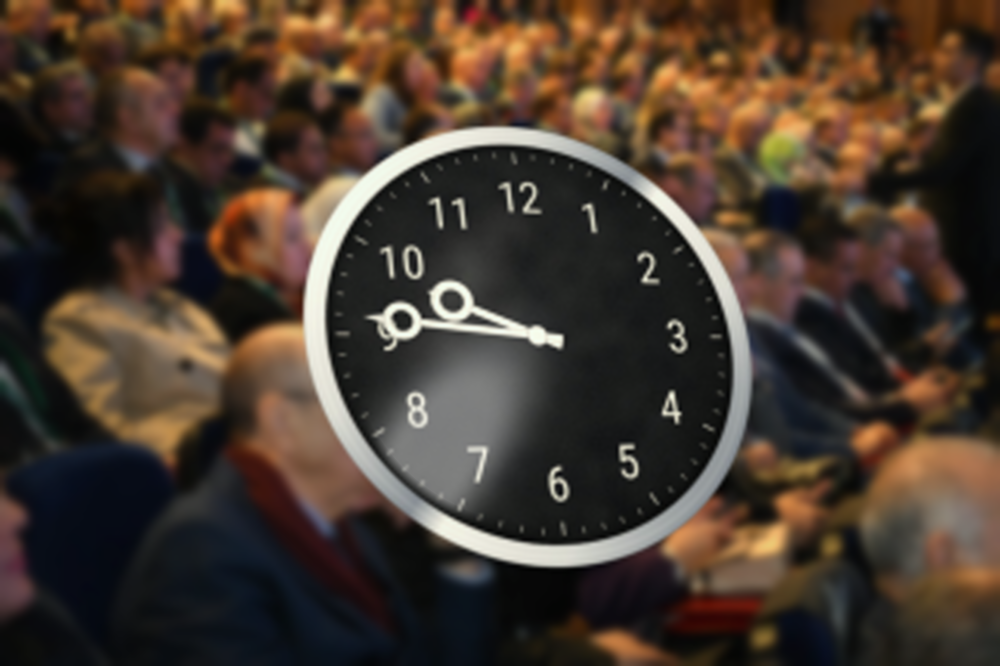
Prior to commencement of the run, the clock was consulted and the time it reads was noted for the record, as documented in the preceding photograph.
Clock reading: 9:46
